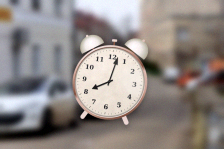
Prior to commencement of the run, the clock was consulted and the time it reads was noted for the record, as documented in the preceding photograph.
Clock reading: 8:02
